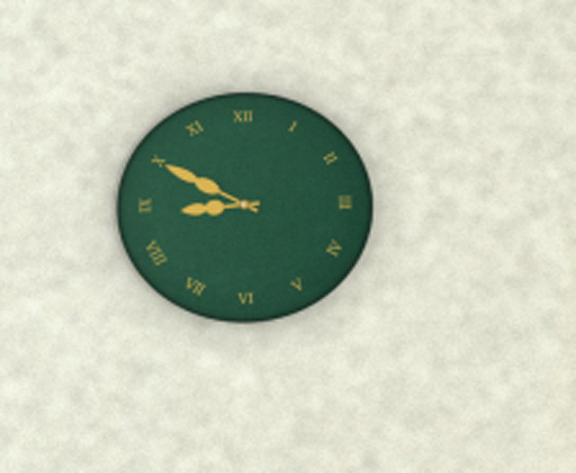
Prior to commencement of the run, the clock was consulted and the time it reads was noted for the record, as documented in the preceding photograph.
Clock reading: 8:50
